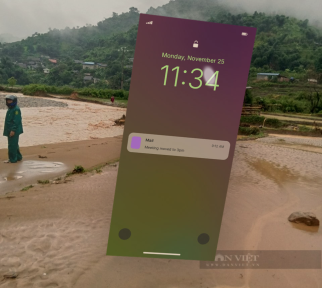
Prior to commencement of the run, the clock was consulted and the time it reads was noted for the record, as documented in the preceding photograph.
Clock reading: 11:34
